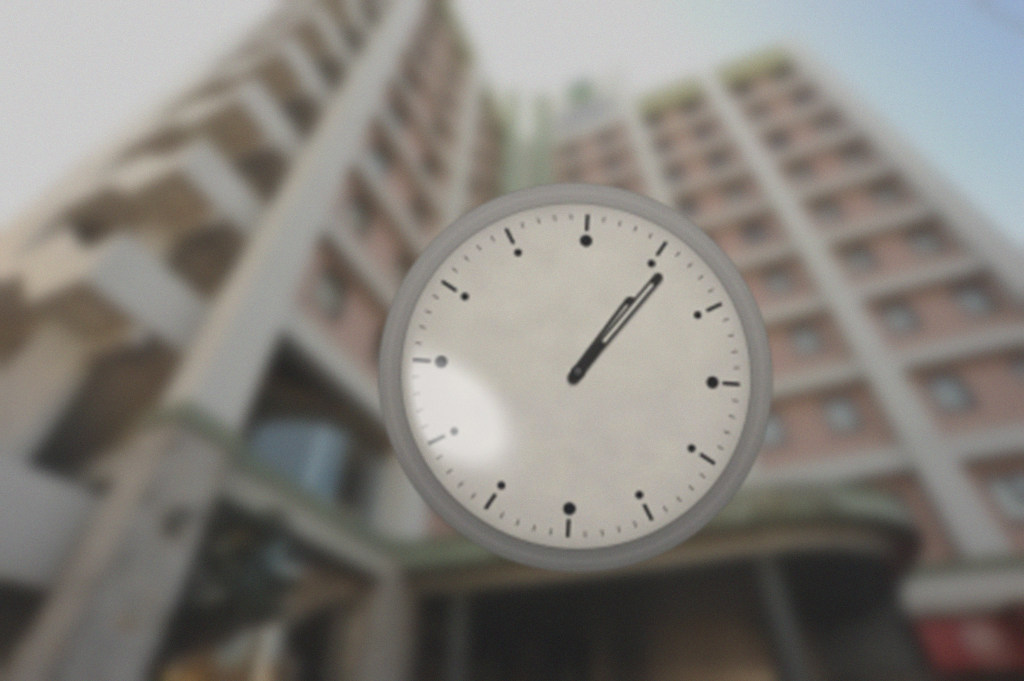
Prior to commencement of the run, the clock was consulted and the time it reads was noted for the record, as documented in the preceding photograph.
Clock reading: 1:06
